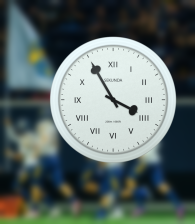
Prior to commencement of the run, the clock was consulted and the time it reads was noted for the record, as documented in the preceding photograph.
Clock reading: 3:55
